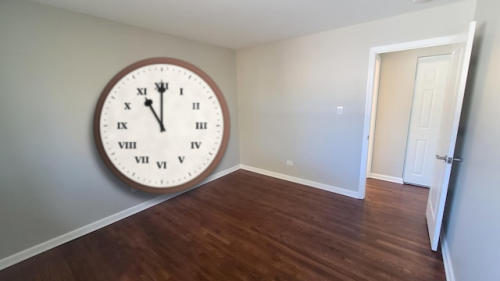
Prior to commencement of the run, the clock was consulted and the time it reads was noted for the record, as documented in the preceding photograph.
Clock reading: 11:00
